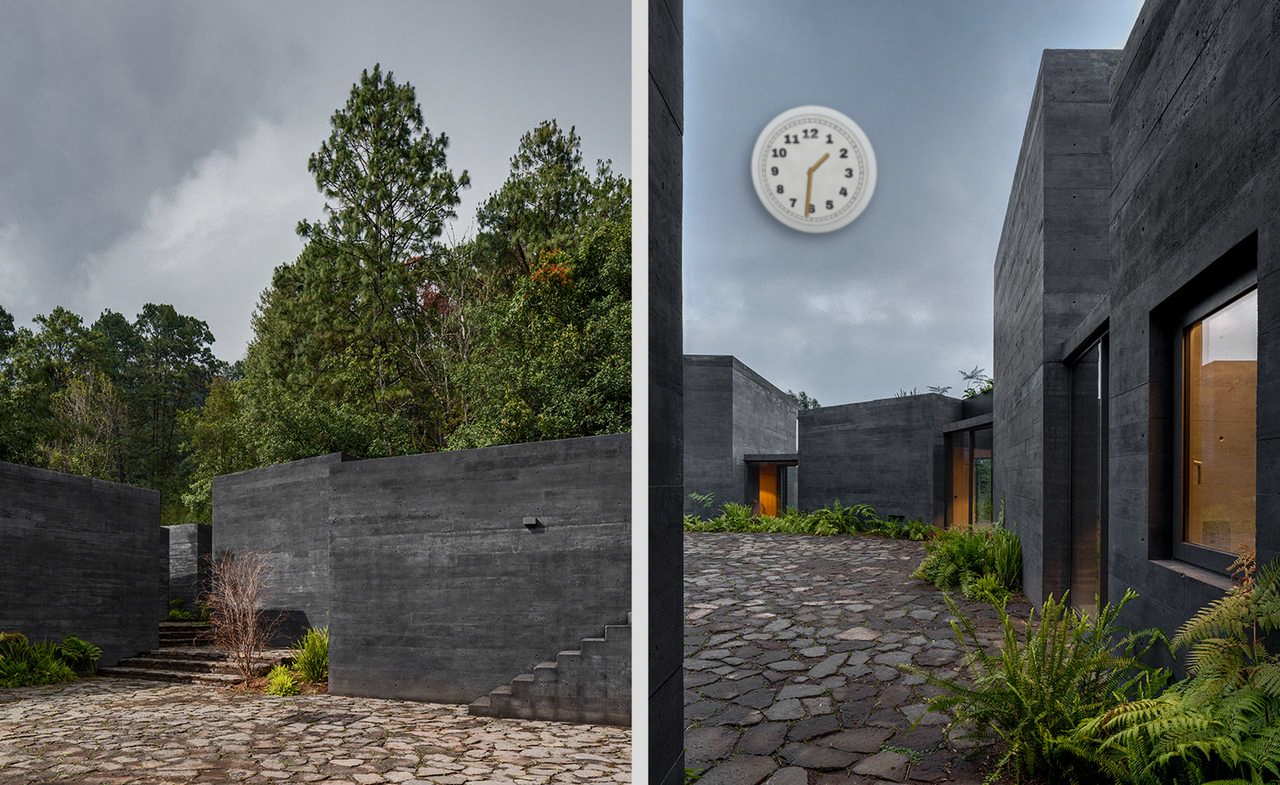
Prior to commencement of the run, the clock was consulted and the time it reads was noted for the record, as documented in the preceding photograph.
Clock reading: 1:31
